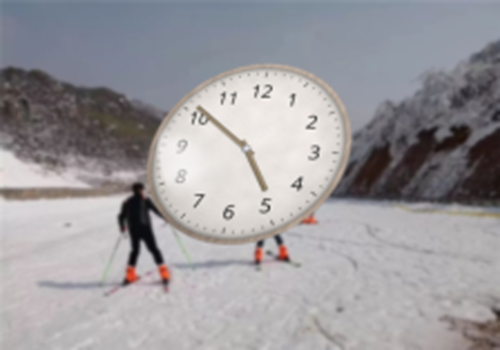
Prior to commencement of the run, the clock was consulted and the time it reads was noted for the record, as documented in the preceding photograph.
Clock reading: 4:51
